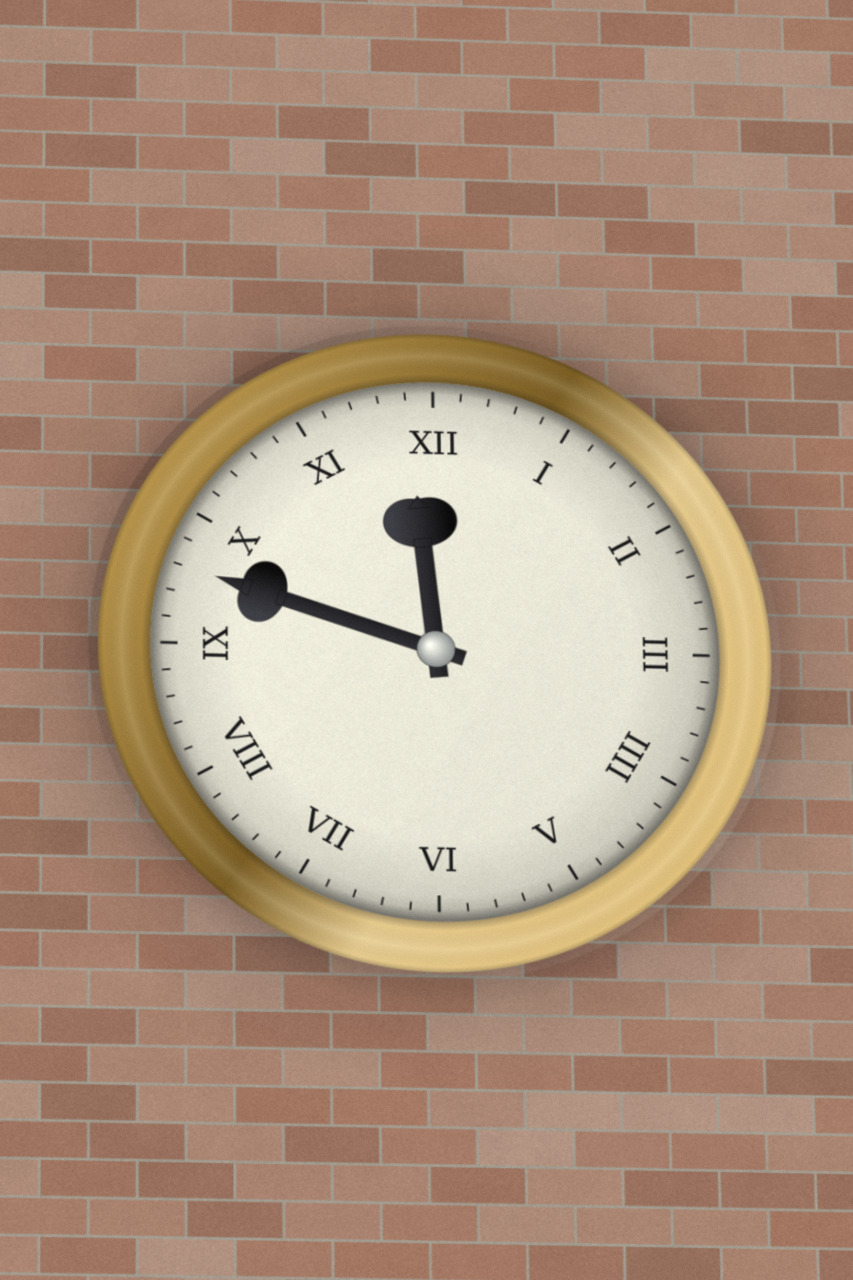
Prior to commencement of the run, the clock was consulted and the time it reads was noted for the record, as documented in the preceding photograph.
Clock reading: 11:48
